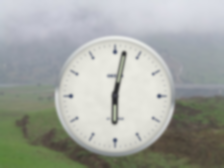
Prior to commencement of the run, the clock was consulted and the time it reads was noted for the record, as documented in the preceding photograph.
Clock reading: 6:02
